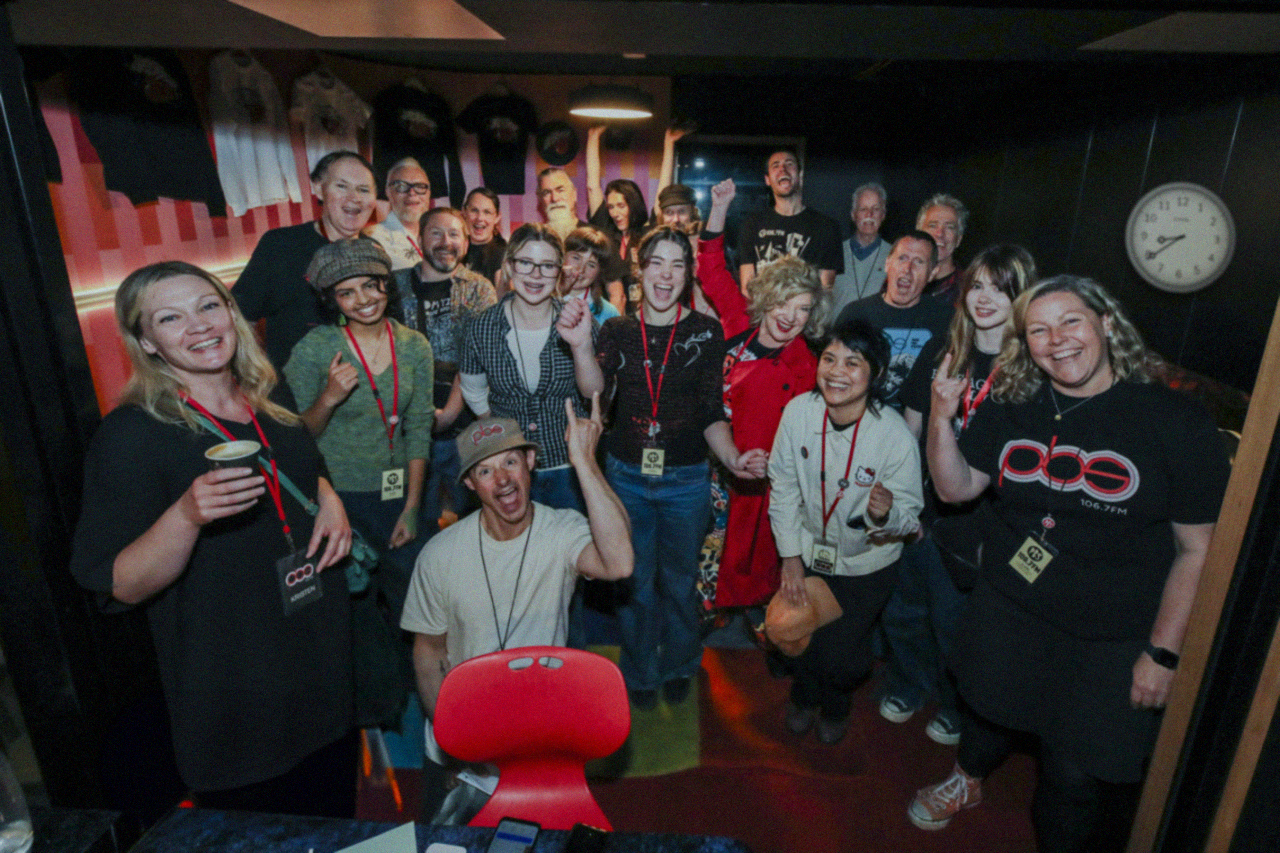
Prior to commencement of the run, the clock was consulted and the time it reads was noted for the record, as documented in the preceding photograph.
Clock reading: 8:39
